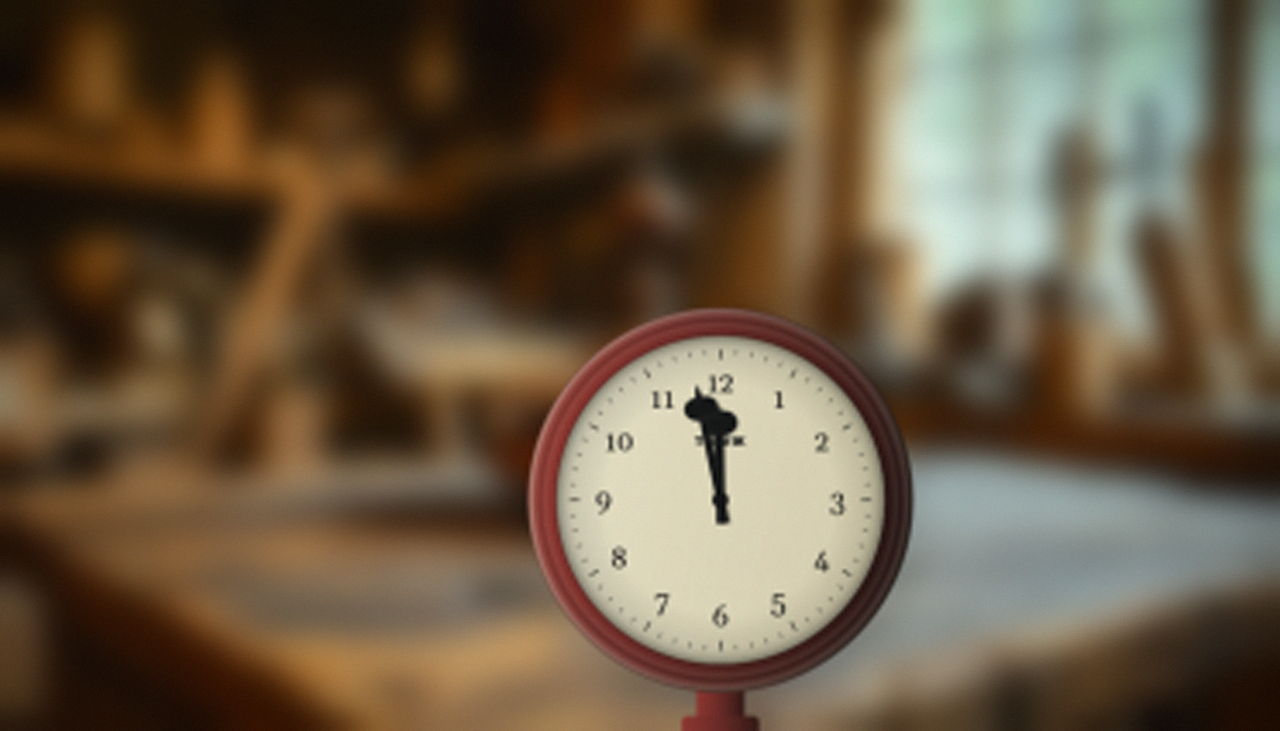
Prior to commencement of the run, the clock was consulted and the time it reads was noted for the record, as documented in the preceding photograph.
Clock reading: 11:58
